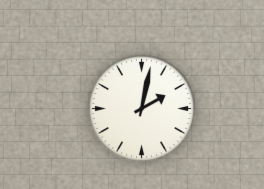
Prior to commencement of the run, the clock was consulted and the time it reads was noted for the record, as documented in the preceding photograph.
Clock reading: 2:02
